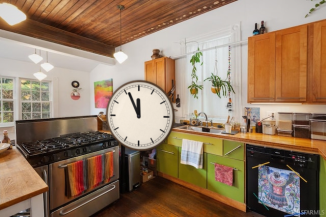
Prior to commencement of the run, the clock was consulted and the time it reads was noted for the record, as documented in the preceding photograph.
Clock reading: 11:56
